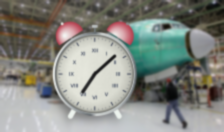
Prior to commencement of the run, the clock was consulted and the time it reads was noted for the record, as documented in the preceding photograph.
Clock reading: 7:08
